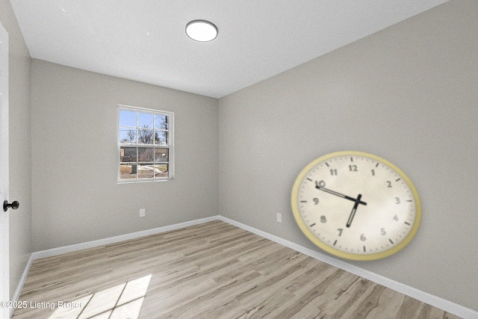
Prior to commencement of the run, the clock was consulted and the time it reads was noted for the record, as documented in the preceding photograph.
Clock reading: 6:49
